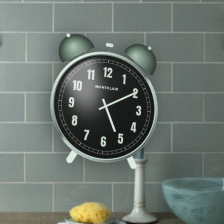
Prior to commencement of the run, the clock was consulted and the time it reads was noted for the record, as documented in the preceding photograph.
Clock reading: 5:10
